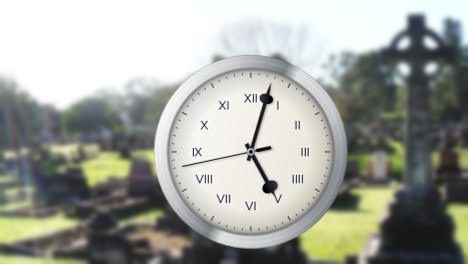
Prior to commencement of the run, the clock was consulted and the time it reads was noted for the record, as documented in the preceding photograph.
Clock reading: 5:02:43
